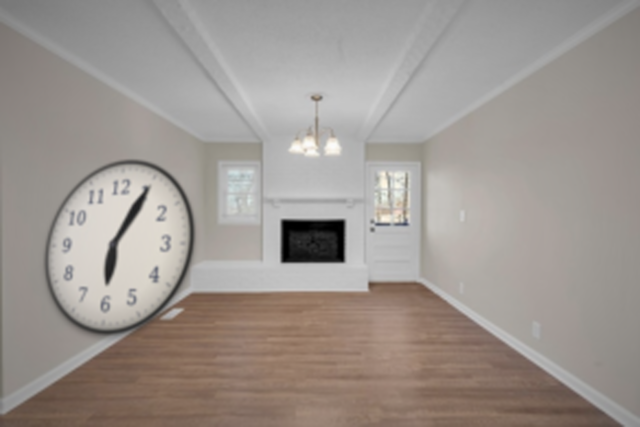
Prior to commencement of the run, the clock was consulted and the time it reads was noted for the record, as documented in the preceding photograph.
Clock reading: 6:05
